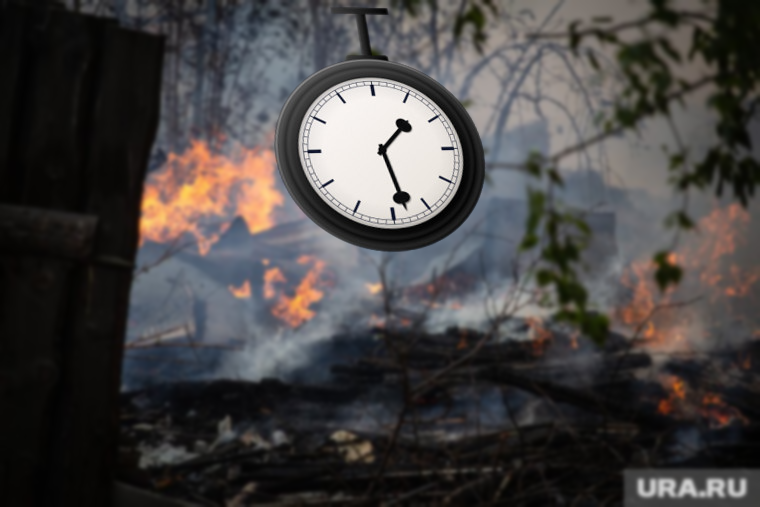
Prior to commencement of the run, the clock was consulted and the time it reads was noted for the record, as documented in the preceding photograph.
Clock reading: 1:28
